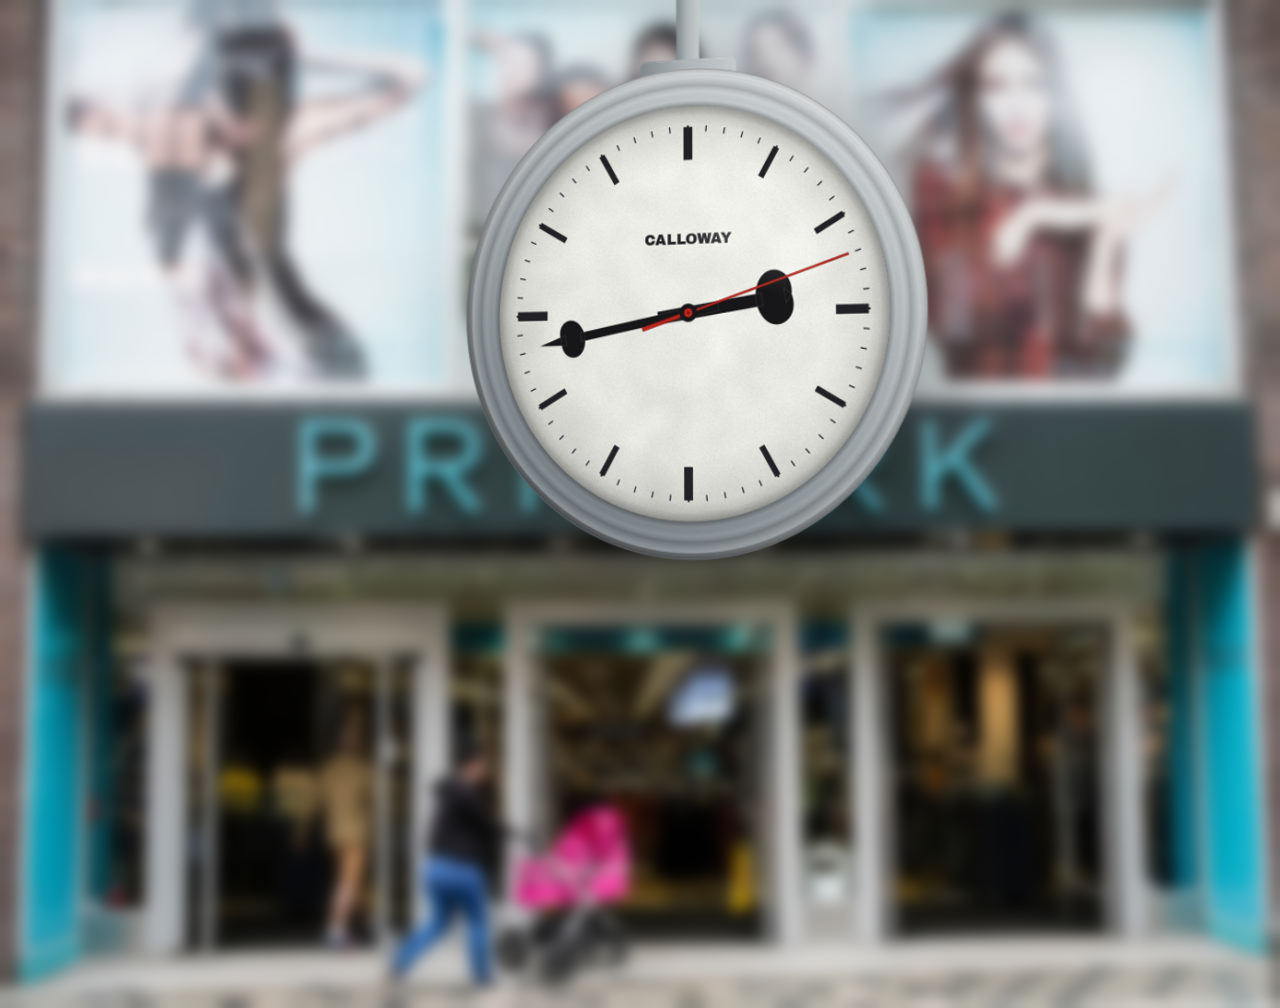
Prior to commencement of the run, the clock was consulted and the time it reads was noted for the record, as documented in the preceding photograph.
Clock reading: 2:43:12
